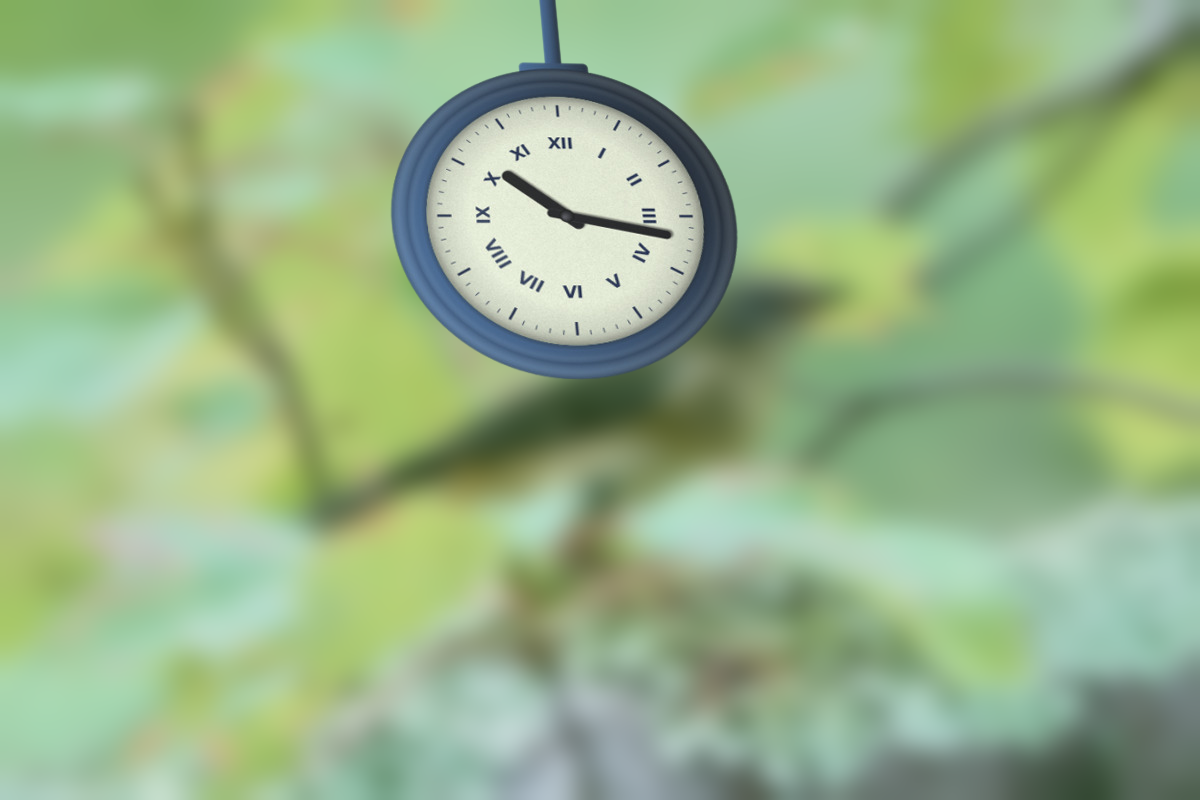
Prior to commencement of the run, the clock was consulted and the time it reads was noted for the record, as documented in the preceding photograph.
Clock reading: 10:17
